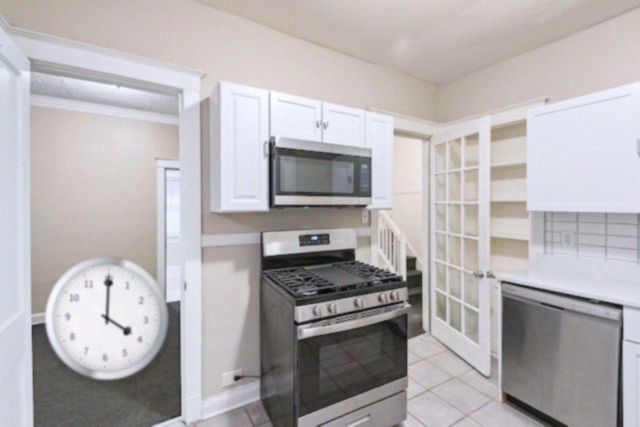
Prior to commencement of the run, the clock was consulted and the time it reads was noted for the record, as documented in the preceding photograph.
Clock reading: 4:00
